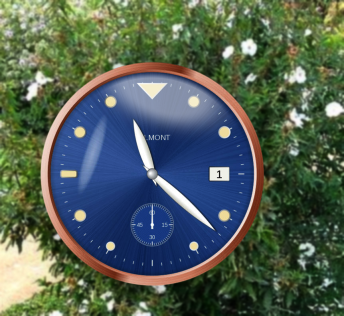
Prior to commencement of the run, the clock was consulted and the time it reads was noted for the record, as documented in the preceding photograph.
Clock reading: 11:22
